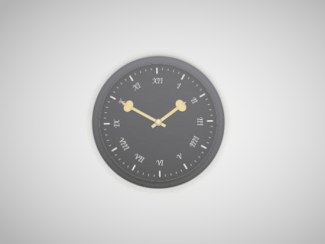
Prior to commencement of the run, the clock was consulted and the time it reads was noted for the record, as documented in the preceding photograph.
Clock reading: 1:50
